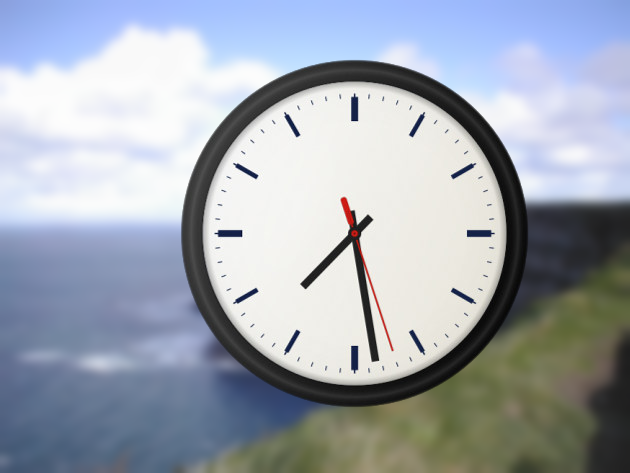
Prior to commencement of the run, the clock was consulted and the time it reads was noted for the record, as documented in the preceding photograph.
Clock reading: 7:28:27
